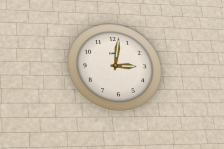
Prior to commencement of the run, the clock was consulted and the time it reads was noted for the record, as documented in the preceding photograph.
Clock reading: 3:02
